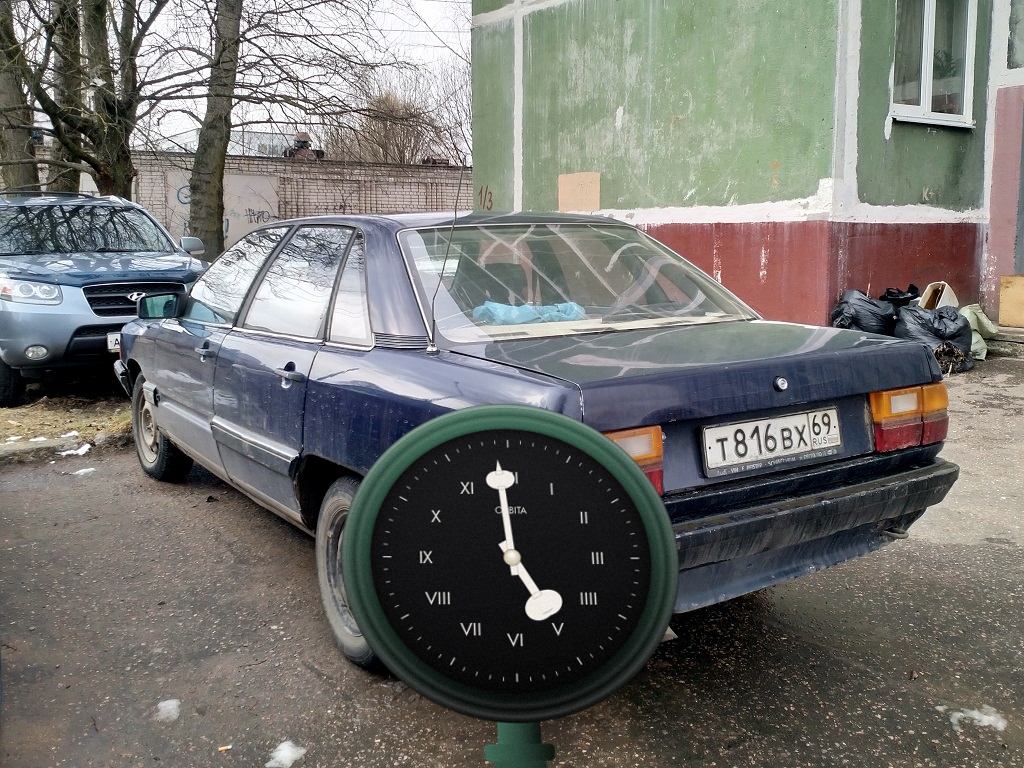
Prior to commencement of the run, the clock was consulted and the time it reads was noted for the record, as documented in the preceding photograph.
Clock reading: 4:59
